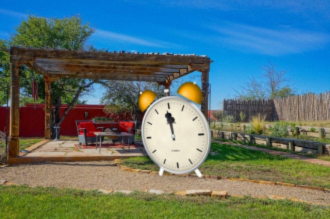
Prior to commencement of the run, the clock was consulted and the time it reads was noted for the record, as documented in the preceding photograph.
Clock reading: 11:59
